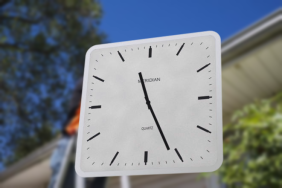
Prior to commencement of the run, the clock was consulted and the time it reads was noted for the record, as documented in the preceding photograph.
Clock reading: 11:26
